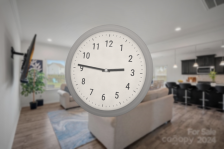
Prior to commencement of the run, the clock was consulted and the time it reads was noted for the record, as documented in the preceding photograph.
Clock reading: 2:46
